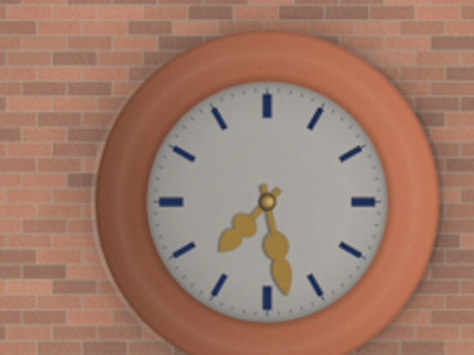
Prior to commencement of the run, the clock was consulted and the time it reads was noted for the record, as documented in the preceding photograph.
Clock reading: 7:28
